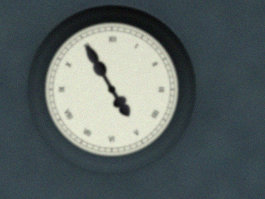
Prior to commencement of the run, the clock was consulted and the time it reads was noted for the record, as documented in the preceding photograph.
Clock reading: 4:55
